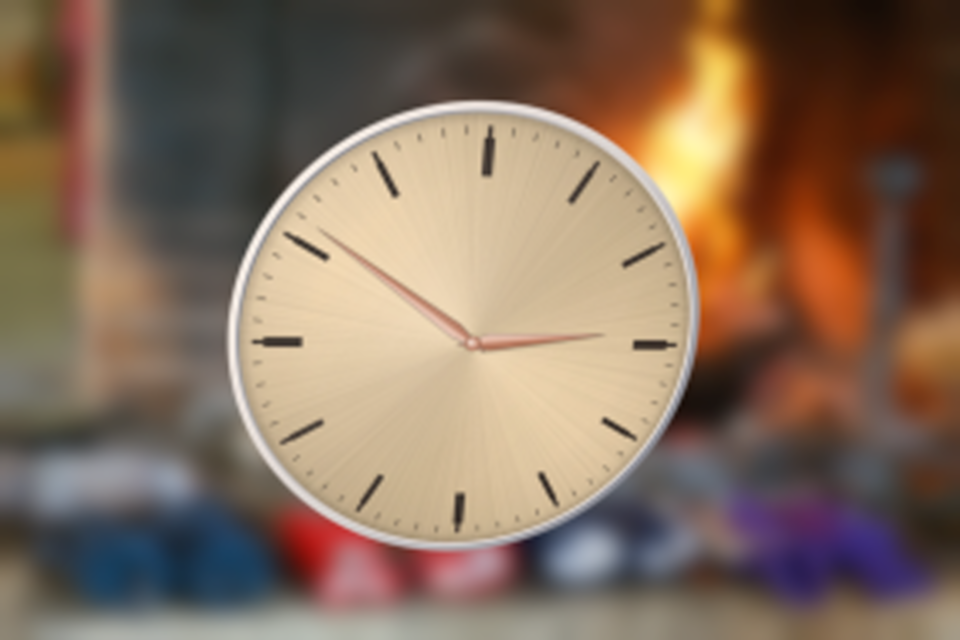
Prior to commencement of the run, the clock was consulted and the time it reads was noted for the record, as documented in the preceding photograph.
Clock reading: 2:51
